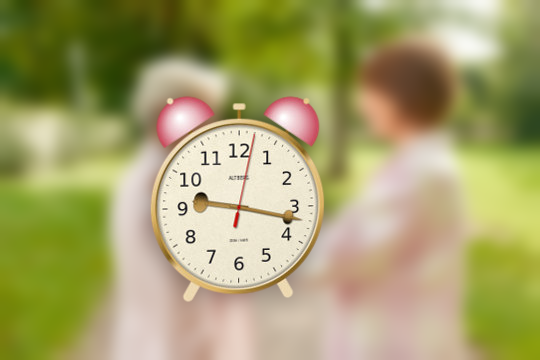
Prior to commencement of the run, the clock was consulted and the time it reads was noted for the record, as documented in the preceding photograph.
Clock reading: 9:17:02
